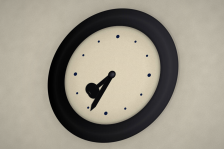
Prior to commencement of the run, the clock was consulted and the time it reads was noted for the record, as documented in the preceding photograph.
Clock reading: 7:34
